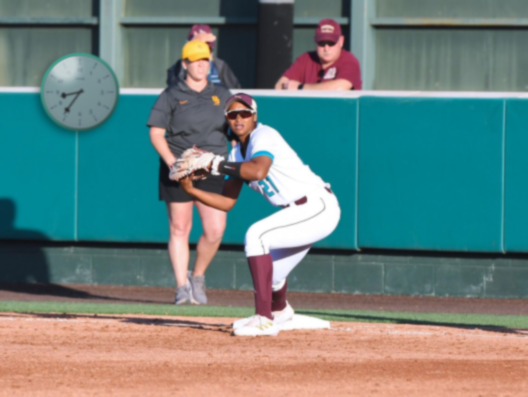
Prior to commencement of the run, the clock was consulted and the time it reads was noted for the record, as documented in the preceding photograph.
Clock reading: 8:36
